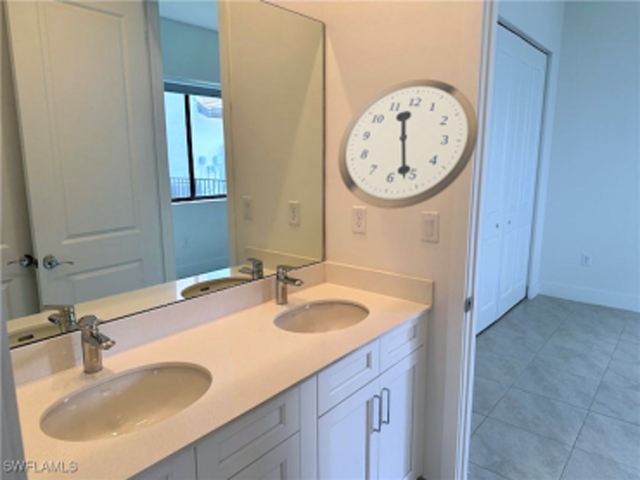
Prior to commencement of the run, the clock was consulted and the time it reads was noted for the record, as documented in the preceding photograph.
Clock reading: 11:27
